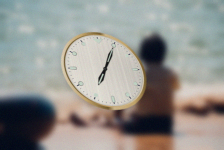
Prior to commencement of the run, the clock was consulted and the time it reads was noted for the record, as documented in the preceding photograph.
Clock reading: 7:05
